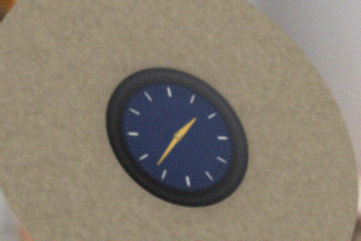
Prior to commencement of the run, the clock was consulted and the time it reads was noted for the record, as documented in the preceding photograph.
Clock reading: 1:37
